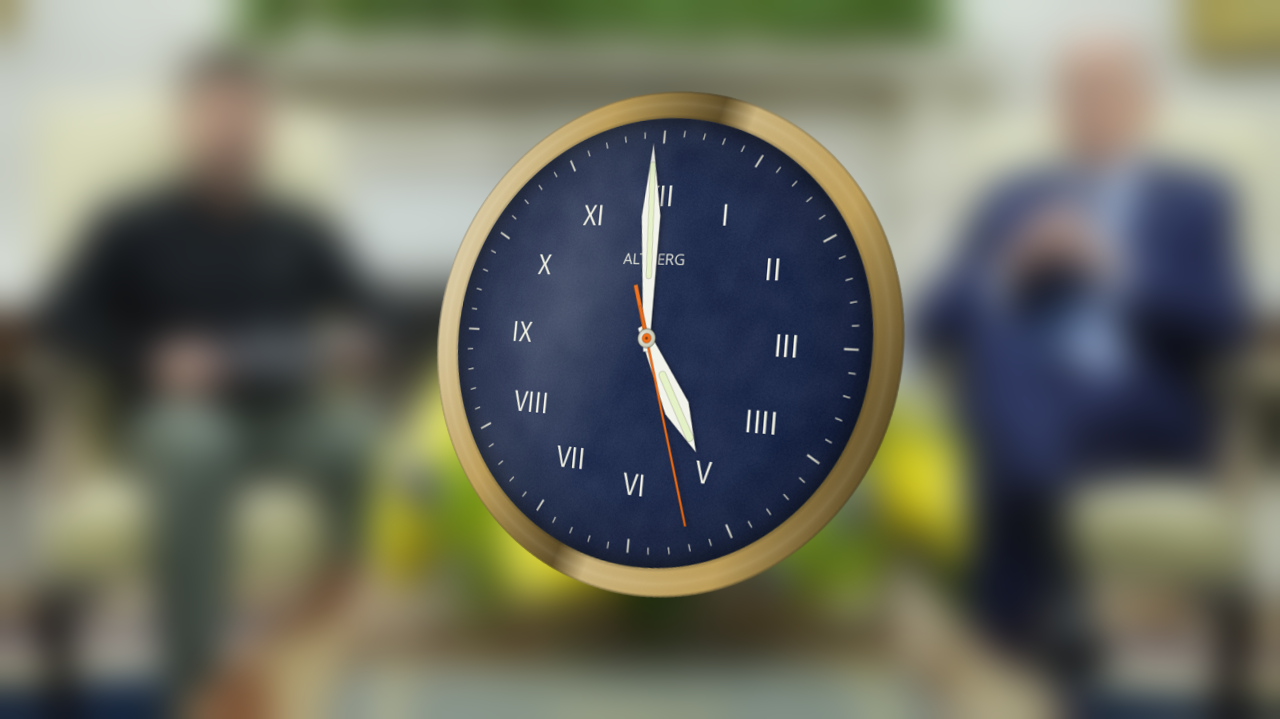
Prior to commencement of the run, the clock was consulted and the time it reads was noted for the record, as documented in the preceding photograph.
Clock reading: 4:59:27
